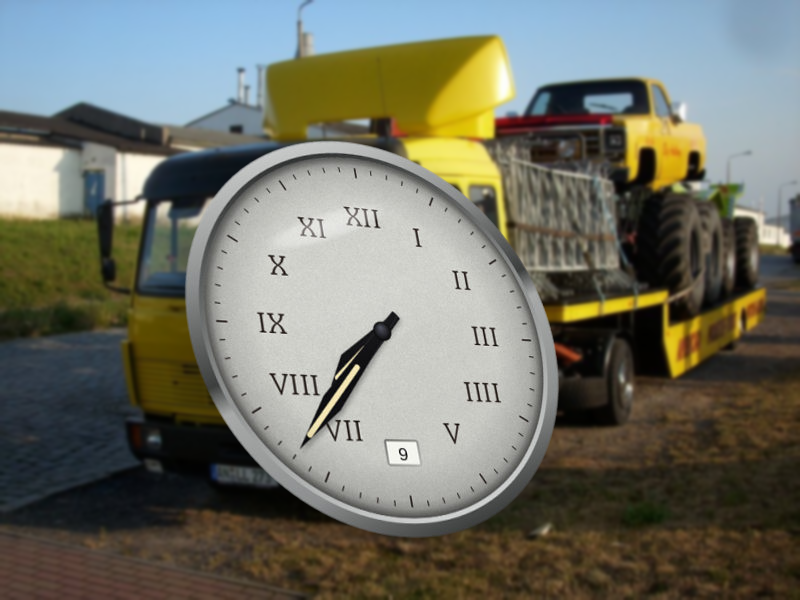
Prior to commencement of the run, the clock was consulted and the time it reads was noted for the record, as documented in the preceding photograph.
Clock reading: 7:37
